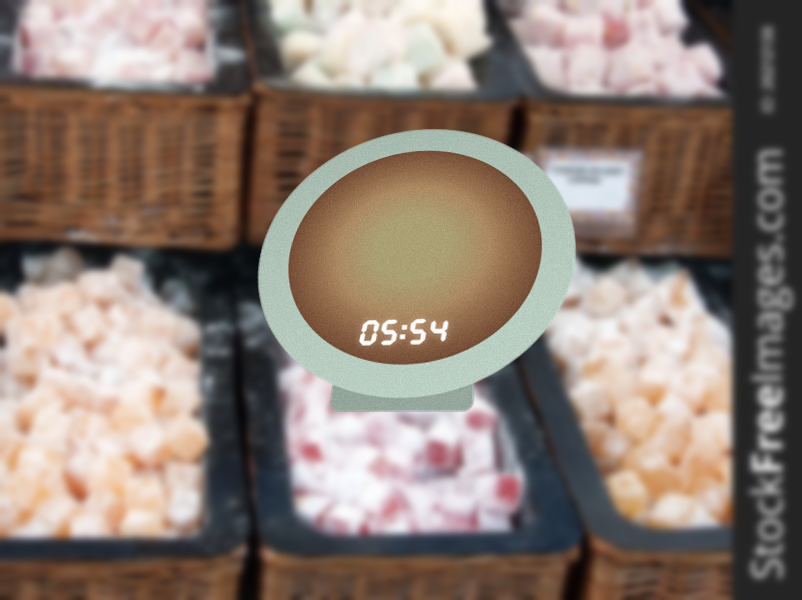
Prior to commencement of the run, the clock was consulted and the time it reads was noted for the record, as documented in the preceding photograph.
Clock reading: 5:54
